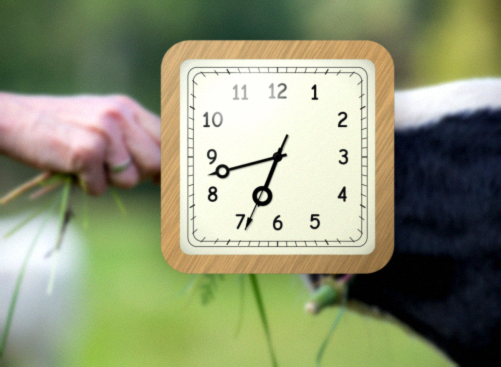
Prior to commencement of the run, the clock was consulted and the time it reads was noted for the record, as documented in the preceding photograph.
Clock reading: 6:42:34
